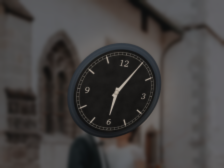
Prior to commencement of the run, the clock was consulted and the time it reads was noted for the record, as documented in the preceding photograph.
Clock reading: 6:05
